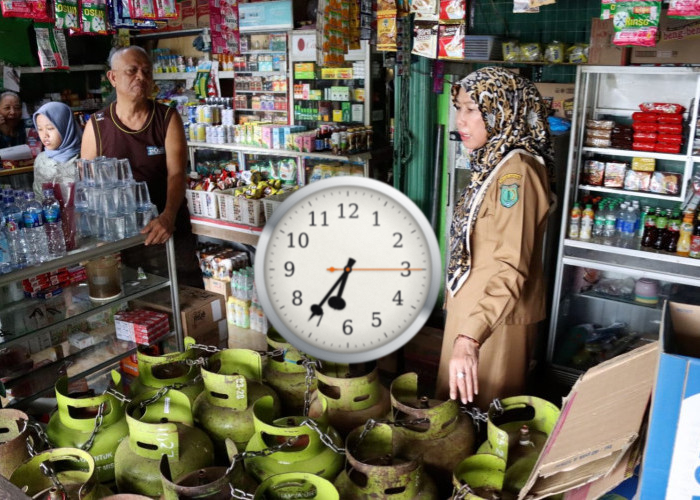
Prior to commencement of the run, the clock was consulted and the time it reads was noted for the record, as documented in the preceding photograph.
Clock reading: 6:36:15
